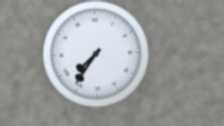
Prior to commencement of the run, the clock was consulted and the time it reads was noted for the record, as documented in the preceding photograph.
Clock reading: 7:36
